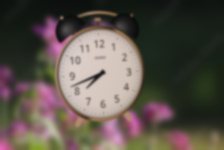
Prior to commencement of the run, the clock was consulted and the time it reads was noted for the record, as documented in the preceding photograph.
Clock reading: 7:42
